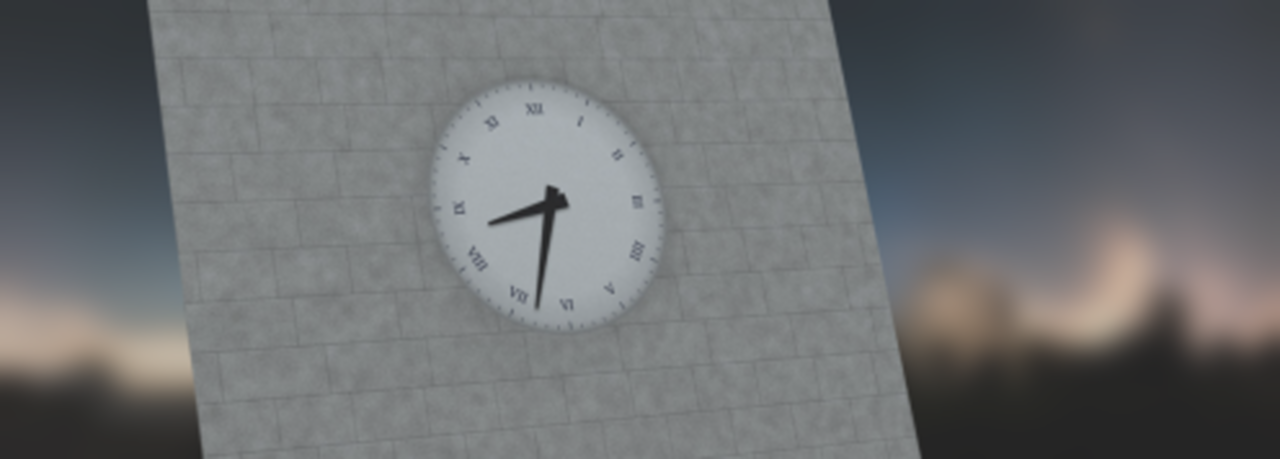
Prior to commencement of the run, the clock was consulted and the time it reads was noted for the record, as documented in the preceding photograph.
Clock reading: 8:33
